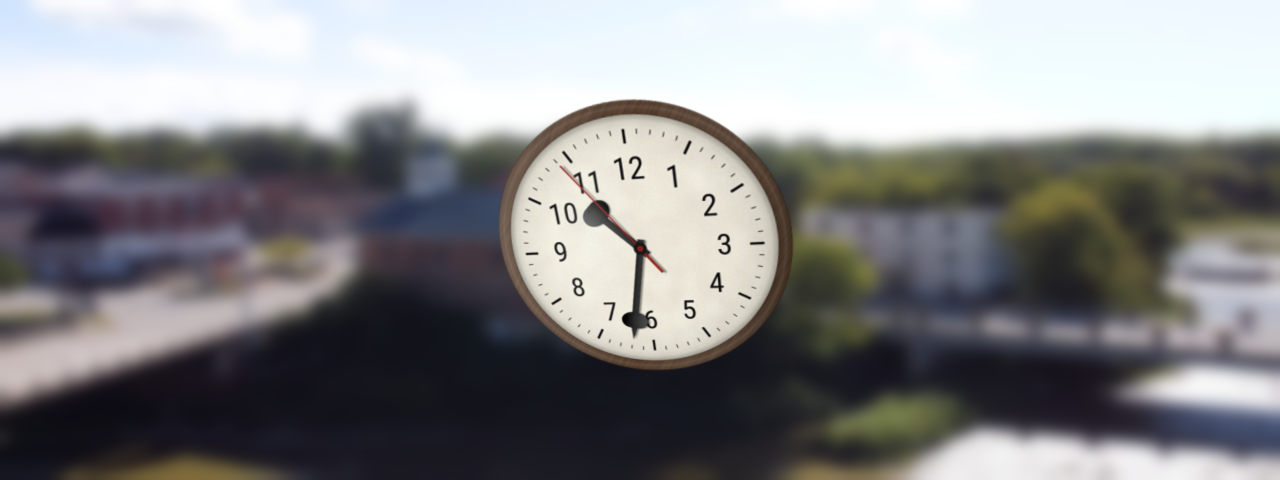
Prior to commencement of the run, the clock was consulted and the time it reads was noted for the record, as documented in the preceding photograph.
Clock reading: 10:31:54
